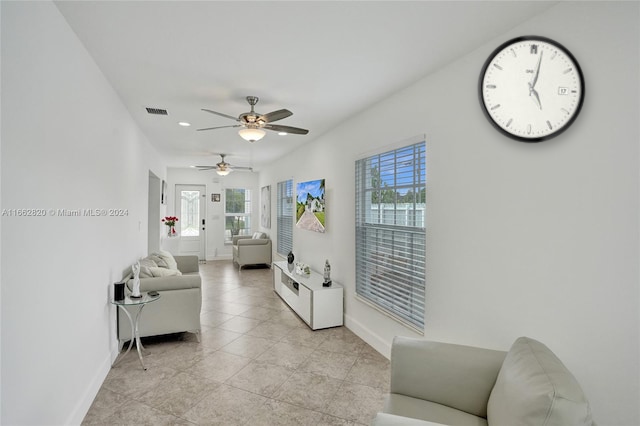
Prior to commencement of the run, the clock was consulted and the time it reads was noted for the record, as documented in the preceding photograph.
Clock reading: 5:02
